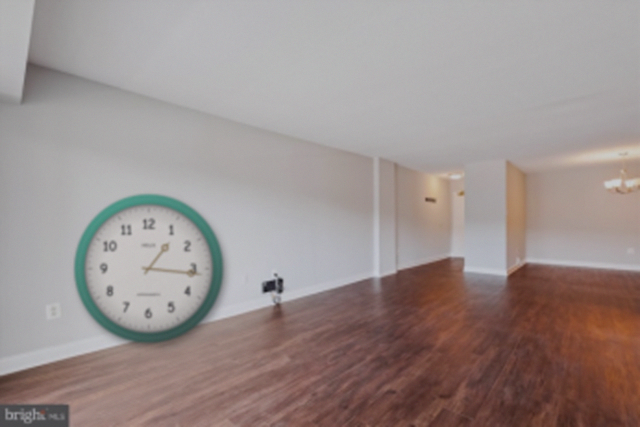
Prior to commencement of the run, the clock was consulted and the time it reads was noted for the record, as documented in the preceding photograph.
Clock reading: 1:16
